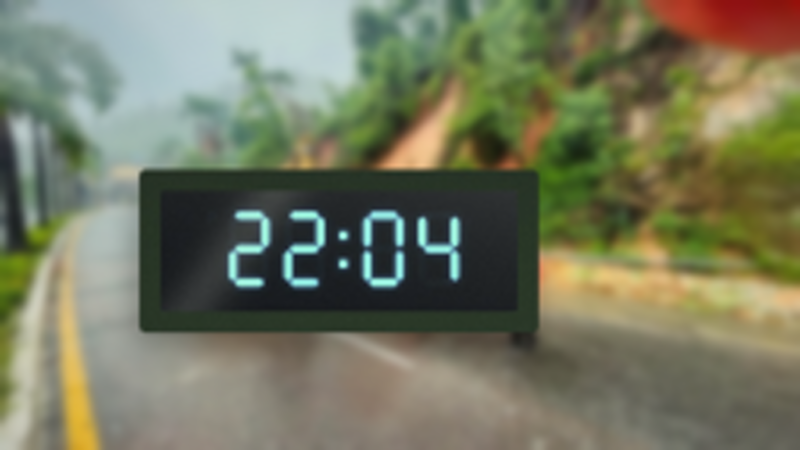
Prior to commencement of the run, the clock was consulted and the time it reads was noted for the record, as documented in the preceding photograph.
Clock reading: 22:04
